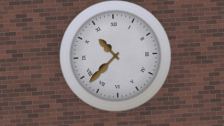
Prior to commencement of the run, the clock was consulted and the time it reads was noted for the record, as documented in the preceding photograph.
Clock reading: 10:38
